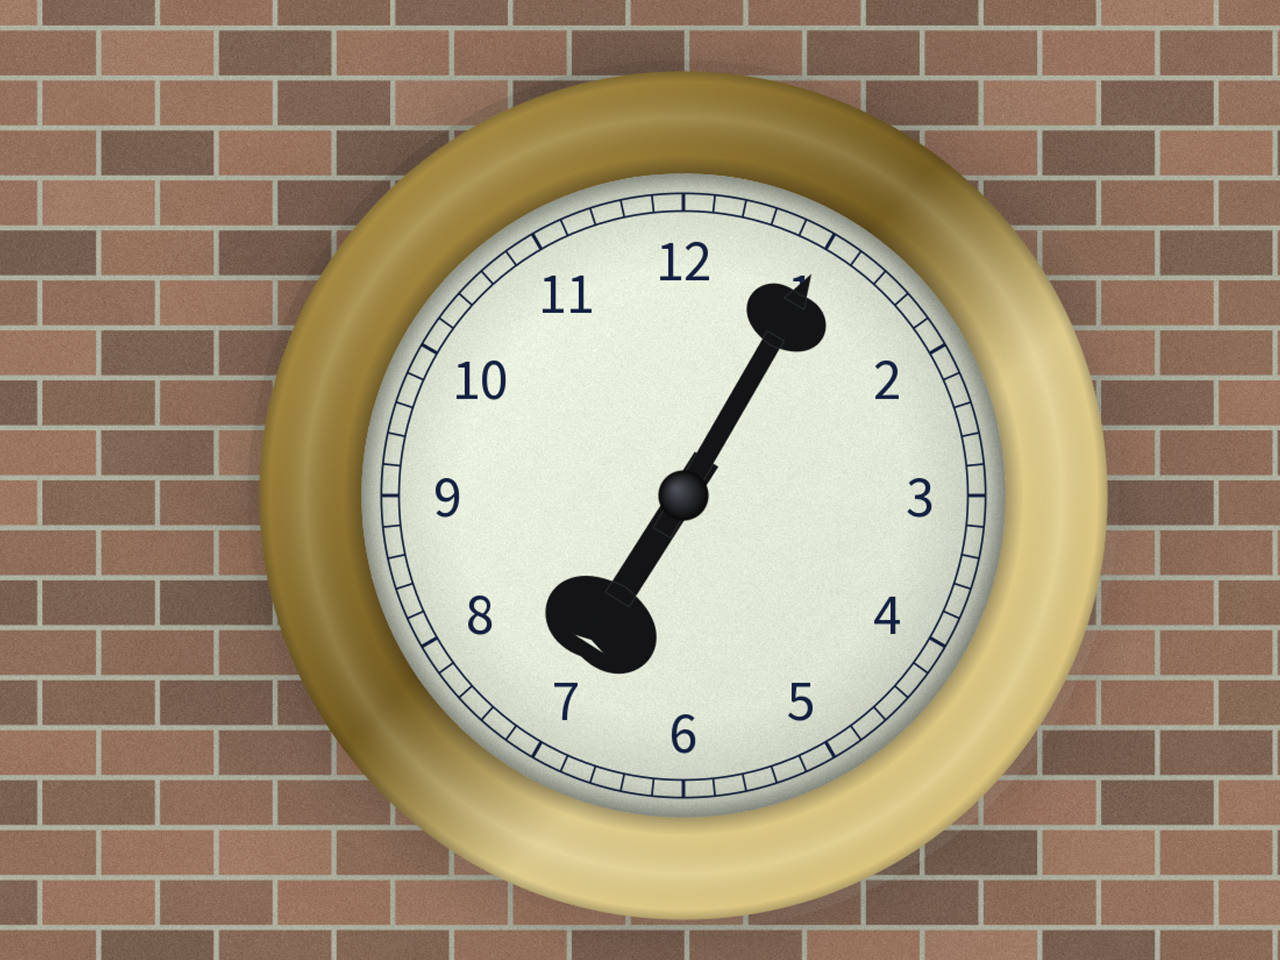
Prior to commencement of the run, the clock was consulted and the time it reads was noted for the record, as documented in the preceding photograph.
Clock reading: 7:05
